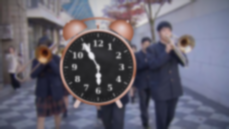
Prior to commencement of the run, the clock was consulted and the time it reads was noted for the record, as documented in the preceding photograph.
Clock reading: 5:55
